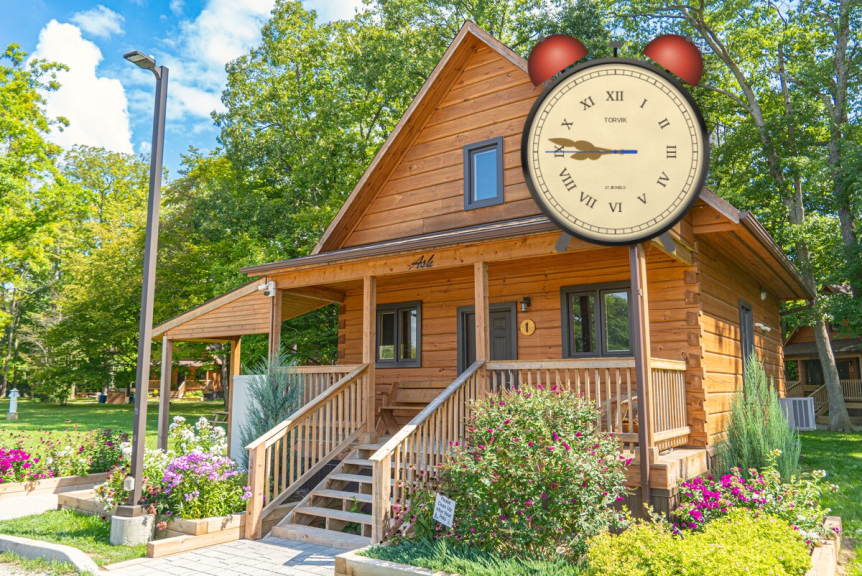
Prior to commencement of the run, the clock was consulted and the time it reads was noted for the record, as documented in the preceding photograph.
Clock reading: 8:46:45
